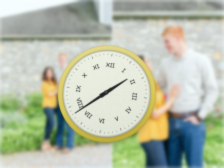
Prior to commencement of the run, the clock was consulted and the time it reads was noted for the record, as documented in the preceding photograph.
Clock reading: 1:38
